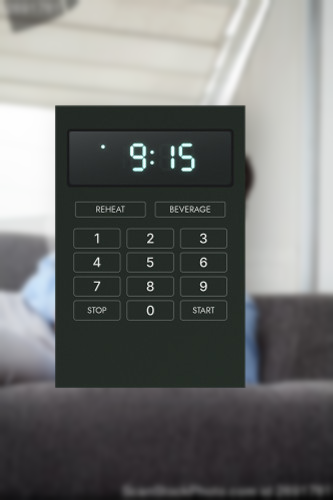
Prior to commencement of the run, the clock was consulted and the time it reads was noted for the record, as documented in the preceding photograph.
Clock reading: 9:15
